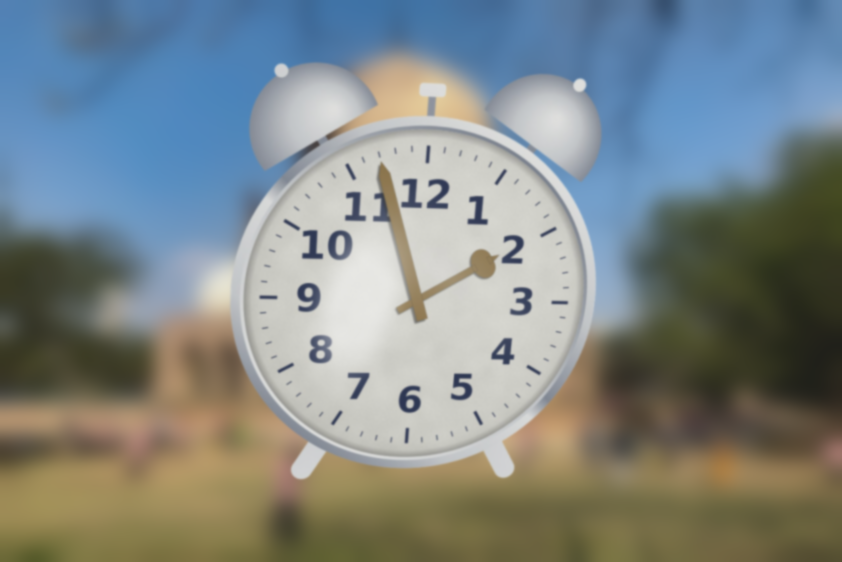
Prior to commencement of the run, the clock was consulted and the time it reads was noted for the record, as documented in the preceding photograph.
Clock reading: 1:57
